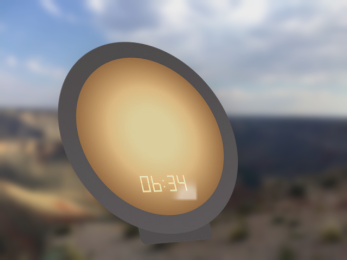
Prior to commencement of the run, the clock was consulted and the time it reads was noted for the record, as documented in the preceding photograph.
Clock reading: 6:34
